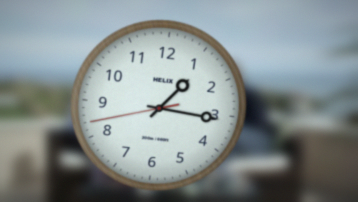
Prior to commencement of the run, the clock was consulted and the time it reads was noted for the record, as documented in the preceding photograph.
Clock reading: 1:15:42
